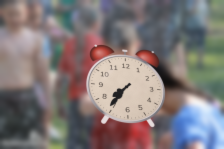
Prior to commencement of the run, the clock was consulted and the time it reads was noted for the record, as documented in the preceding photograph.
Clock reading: 7:36
